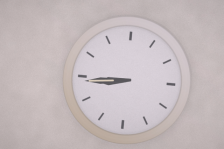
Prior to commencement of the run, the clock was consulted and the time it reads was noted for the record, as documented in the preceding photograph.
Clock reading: 8:44
